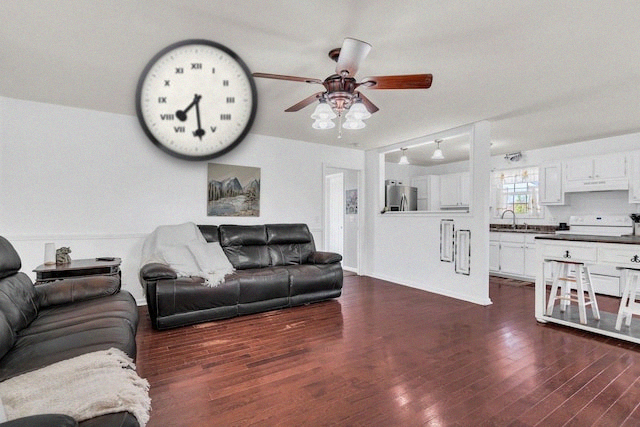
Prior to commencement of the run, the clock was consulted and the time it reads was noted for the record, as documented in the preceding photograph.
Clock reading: 7:29
